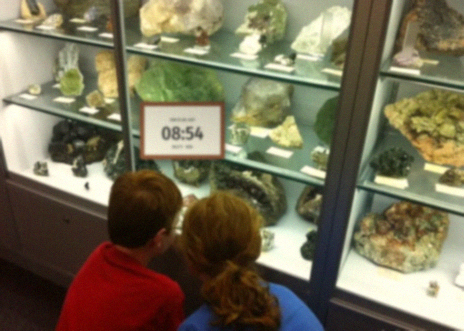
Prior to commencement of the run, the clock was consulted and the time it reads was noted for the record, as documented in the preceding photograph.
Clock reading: 8:54
